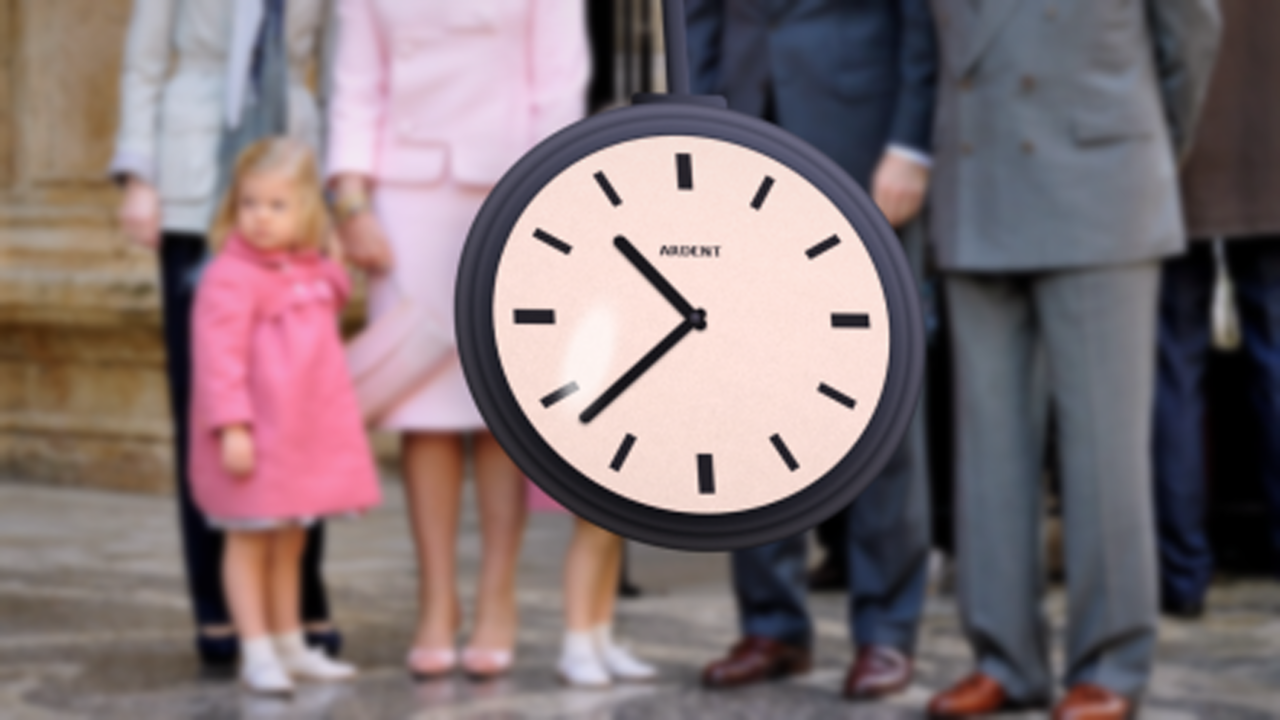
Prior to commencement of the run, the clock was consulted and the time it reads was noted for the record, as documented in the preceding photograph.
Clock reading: 10:38
